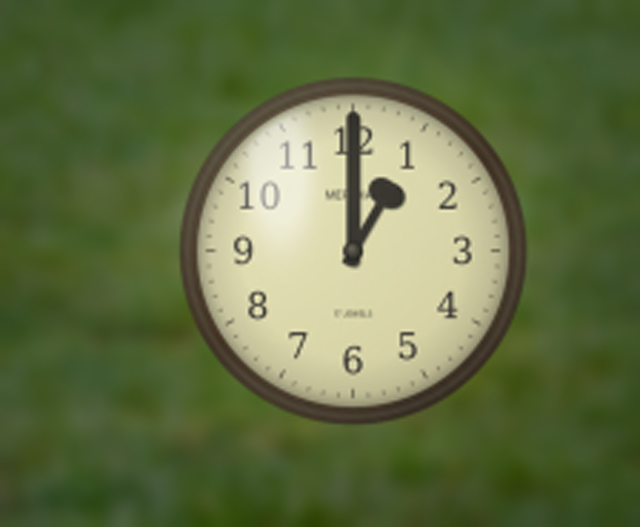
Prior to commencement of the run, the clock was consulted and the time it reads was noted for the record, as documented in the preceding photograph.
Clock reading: 1:00
